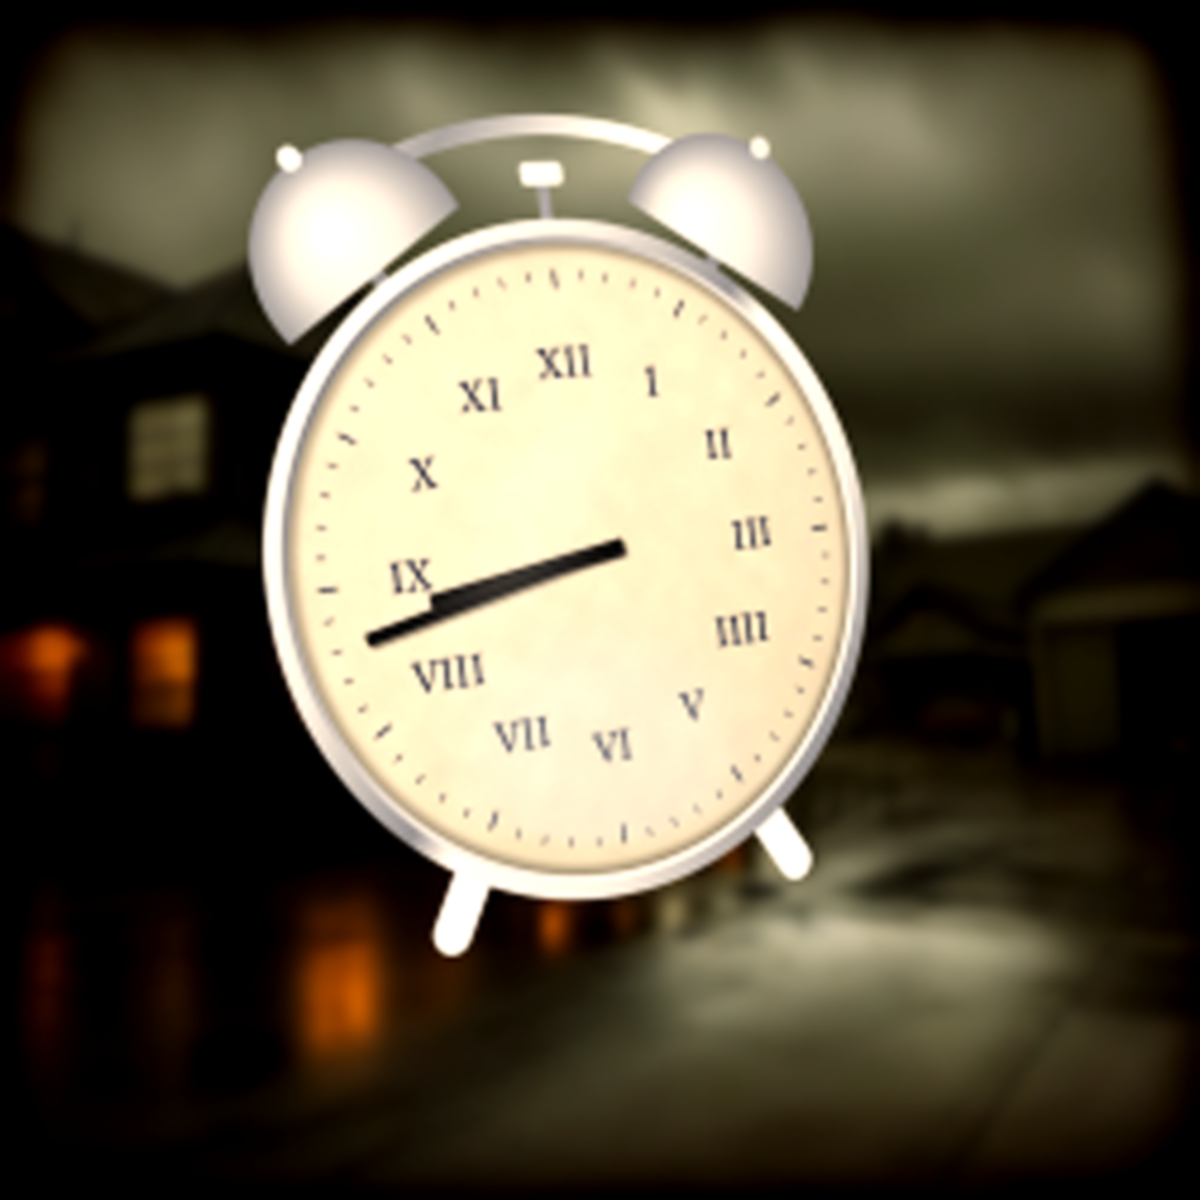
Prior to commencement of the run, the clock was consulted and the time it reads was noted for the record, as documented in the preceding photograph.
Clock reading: 8:43
